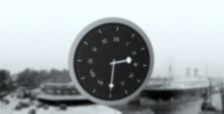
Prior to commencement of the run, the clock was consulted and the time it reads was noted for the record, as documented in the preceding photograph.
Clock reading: 2:30
